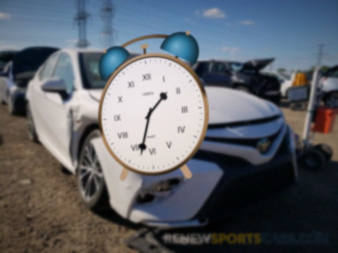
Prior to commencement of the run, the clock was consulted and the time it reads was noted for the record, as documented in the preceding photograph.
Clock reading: 1:33
